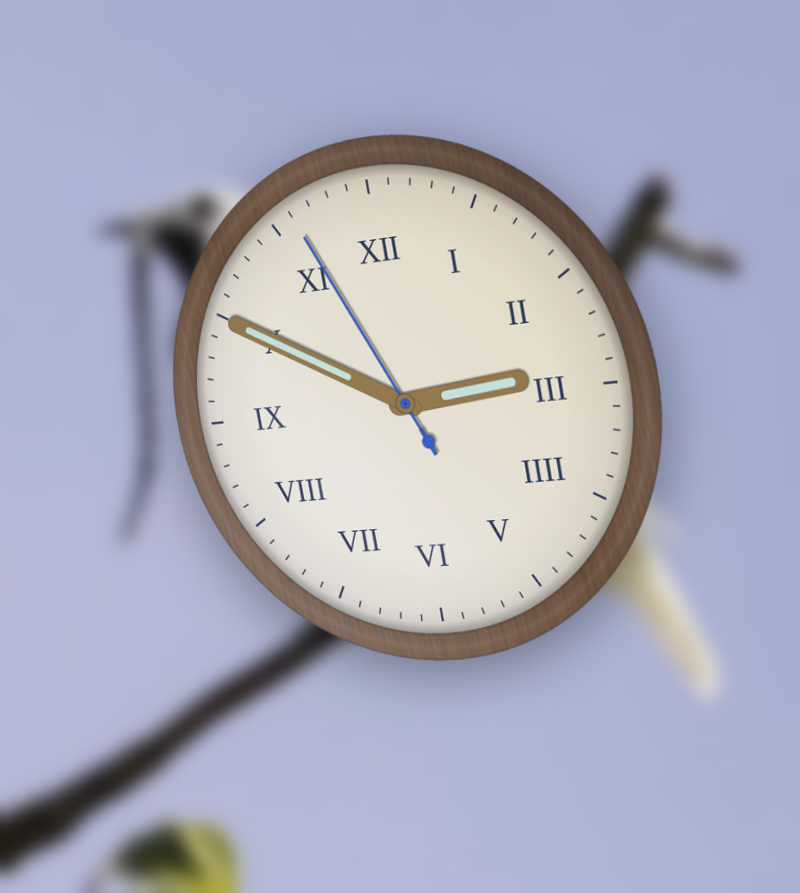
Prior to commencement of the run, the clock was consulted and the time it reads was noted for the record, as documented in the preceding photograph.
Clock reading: 2:49:56
